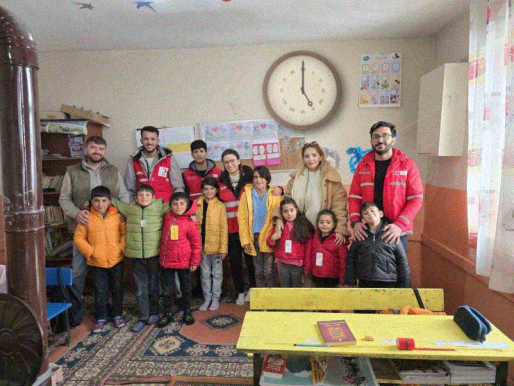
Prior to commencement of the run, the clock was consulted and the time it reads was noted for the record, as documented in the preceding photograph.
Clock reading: 5:00
